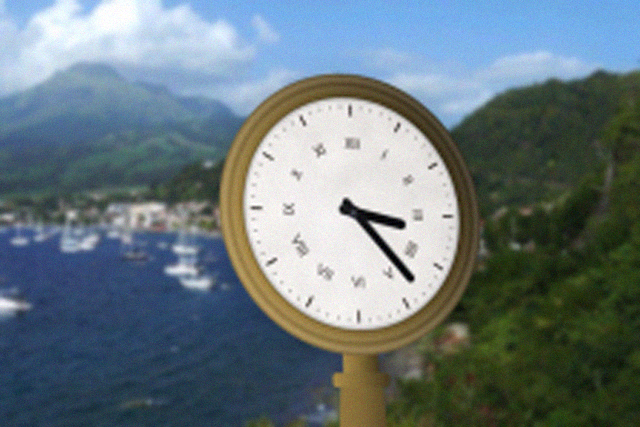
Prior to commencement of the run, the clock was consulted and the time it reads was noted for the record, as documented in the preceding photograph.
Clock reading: 3:23
